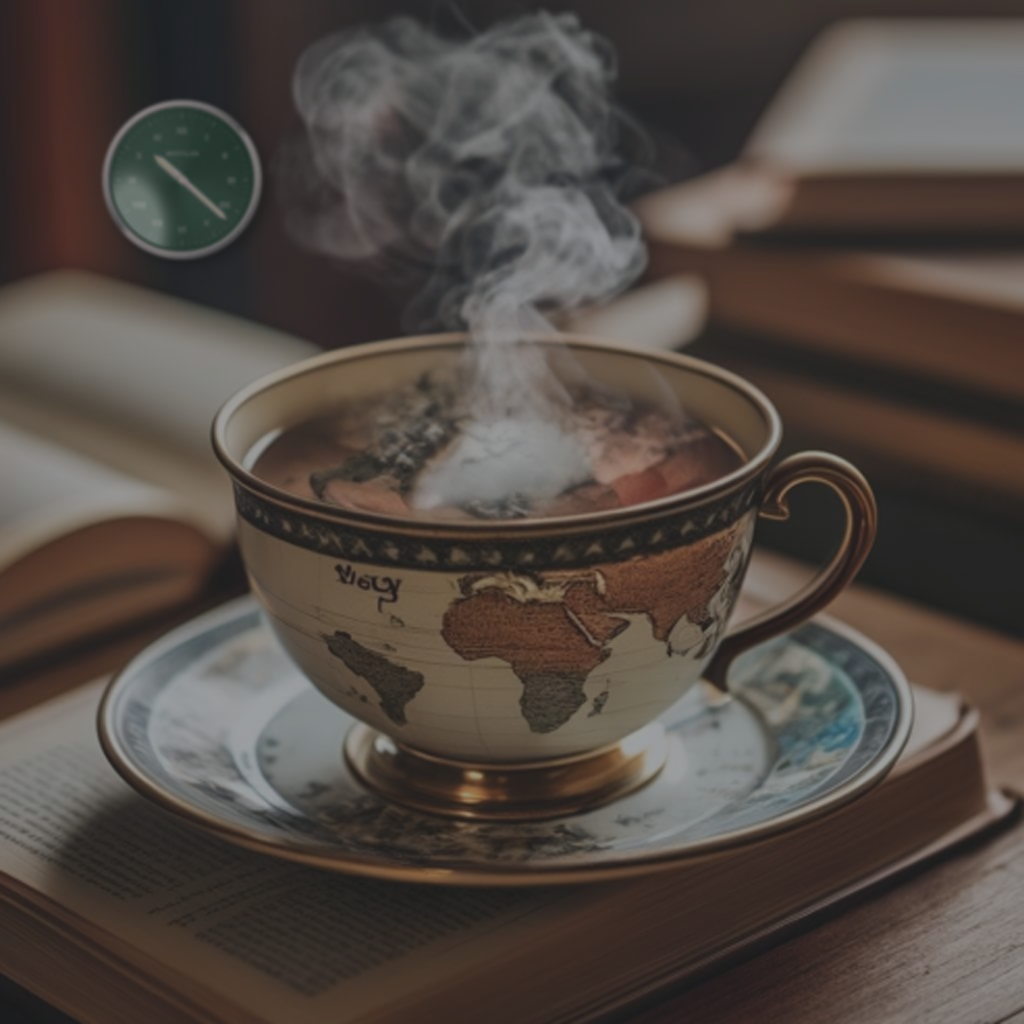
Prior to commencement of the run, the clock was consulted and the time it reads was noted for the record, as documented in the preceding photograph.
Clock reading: 10:22
